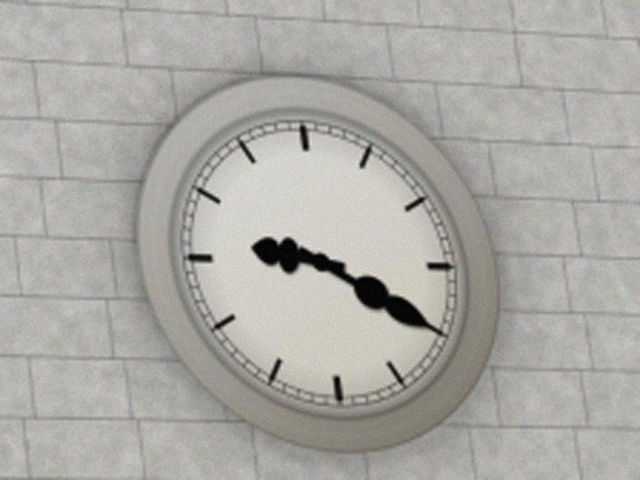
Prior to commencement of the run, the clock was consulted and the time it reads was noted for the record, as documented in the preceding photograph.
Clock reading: 9:20
